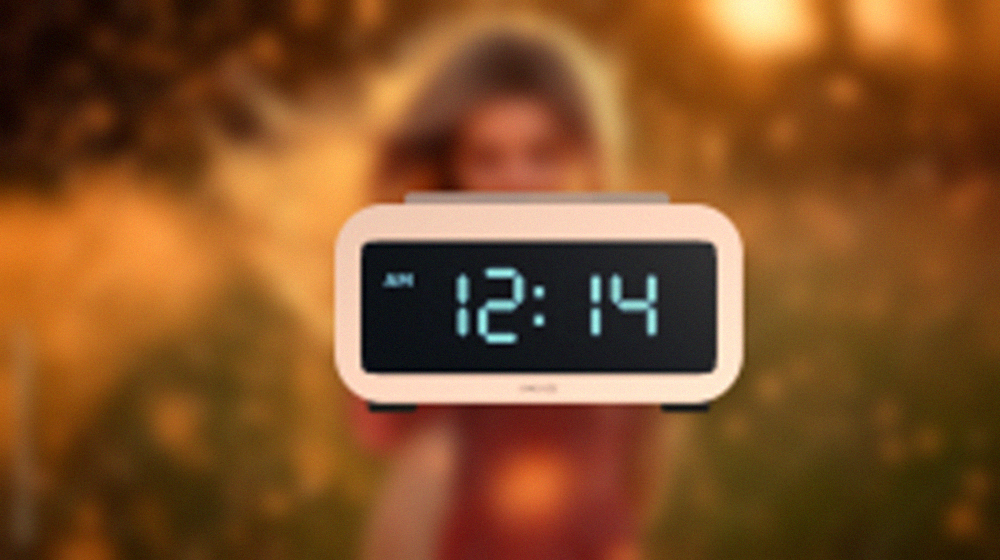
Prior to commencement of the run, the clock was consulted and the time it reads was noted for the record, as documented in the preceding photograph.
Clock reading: 12:14
